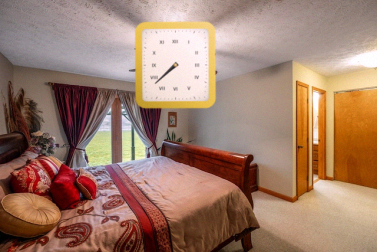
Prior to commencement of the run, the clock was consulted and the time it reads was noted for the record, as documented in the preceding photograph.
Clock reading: 7:38
